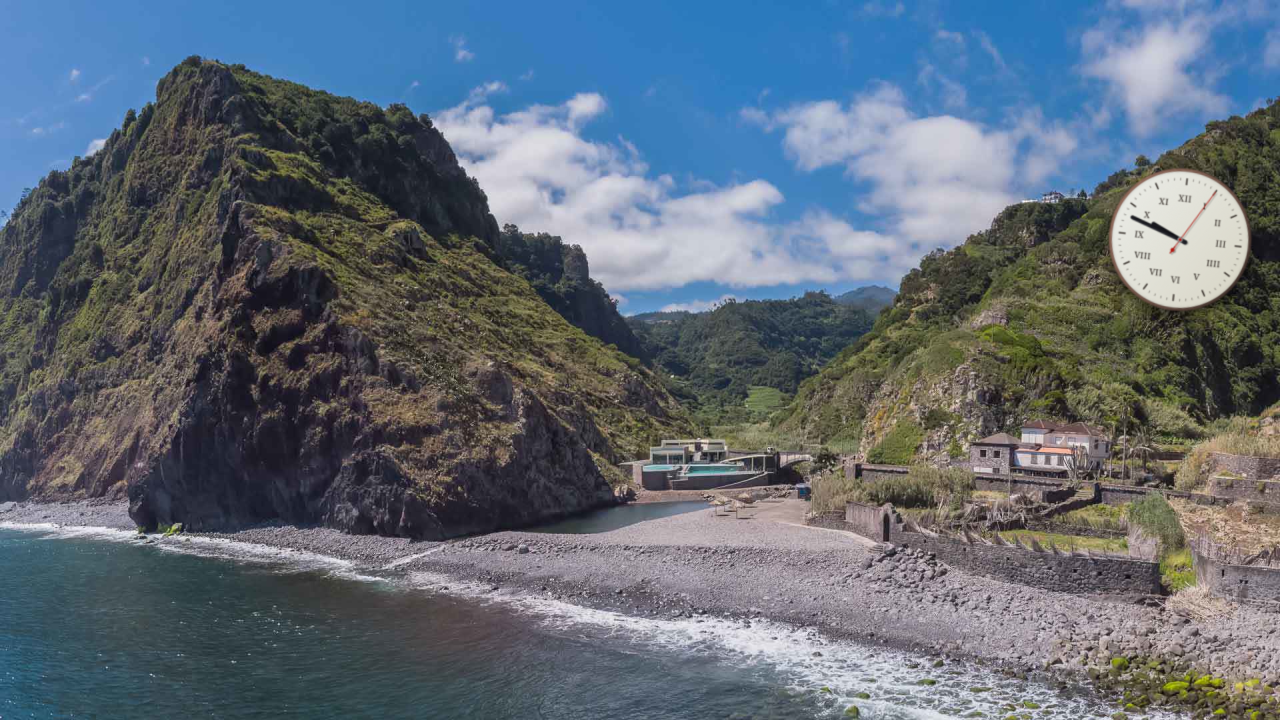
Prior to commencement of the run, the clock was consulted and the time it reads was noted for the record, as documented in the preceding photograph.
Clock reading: 9:48:05
